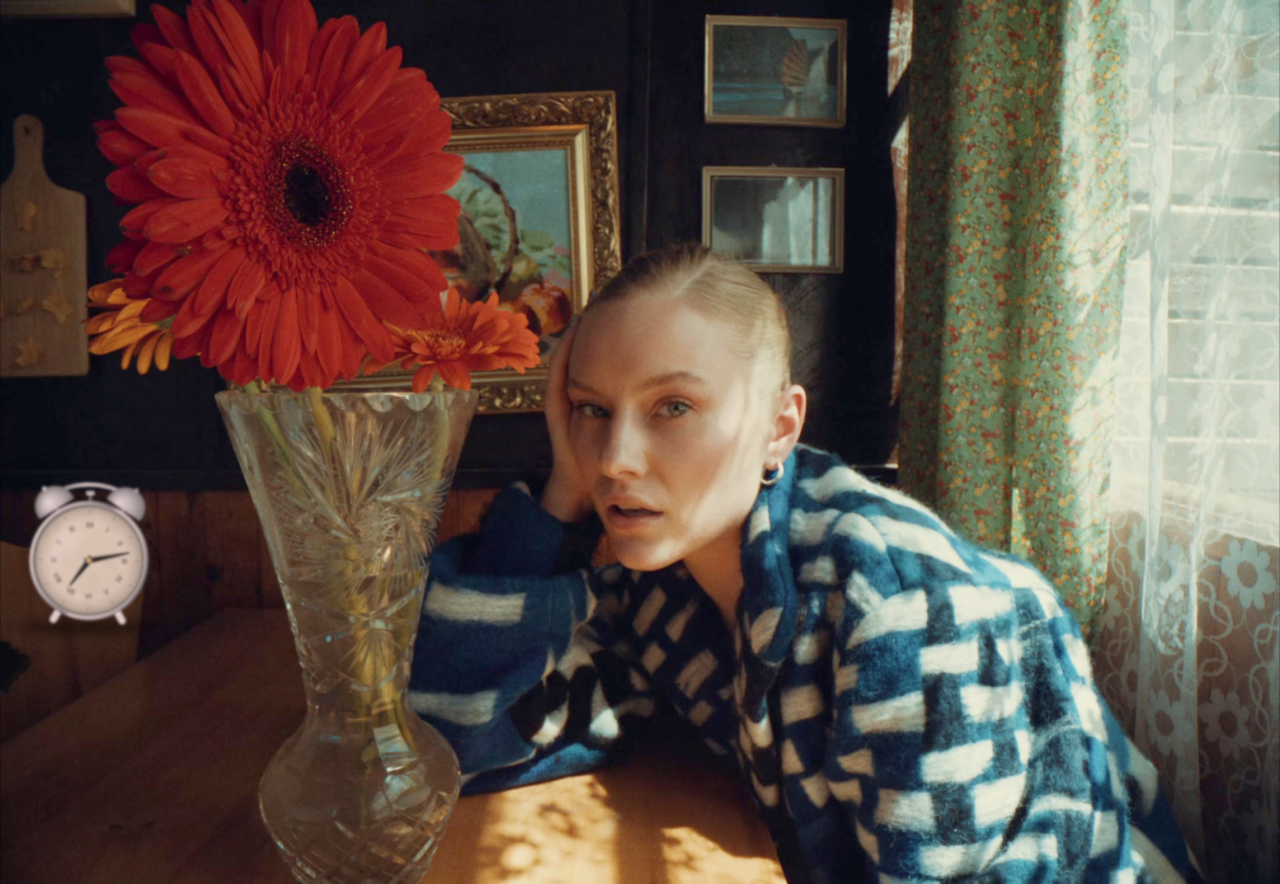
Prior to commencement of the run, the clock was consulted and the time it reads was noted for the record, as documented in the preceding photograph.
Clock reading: 7:13
